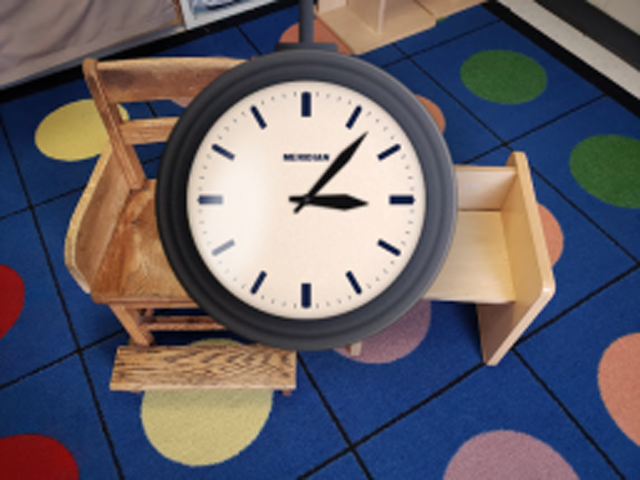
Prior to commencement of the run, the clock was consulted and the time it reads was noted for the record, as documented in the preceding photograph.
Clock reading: 3:07
